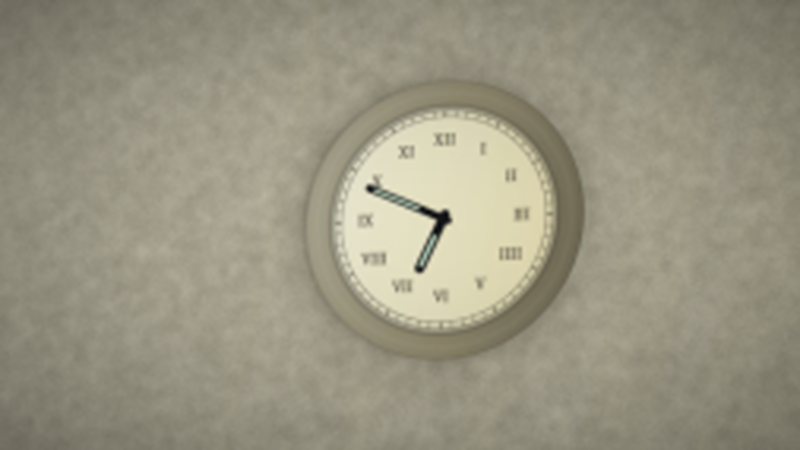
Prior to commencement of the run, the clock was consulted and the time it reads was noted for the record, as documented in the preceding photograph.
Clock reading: 6:49
